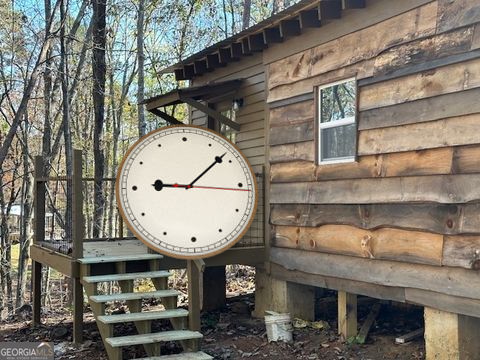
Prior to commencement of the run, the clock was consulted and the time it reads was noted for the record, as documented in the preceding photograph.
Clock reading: 9:08:16
